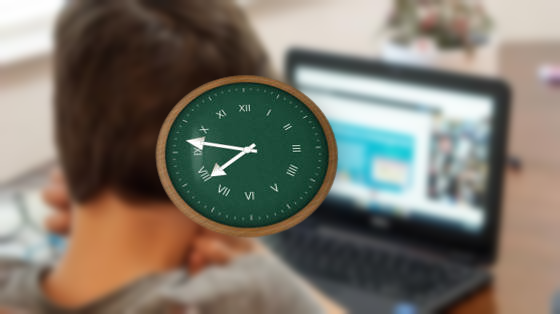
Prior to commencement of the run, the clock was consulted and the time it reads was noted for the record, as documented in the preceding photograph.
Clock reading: 7:47
